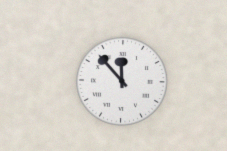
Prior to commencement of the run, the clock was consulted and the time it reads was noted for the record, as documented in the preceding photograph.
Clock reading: 11:53
